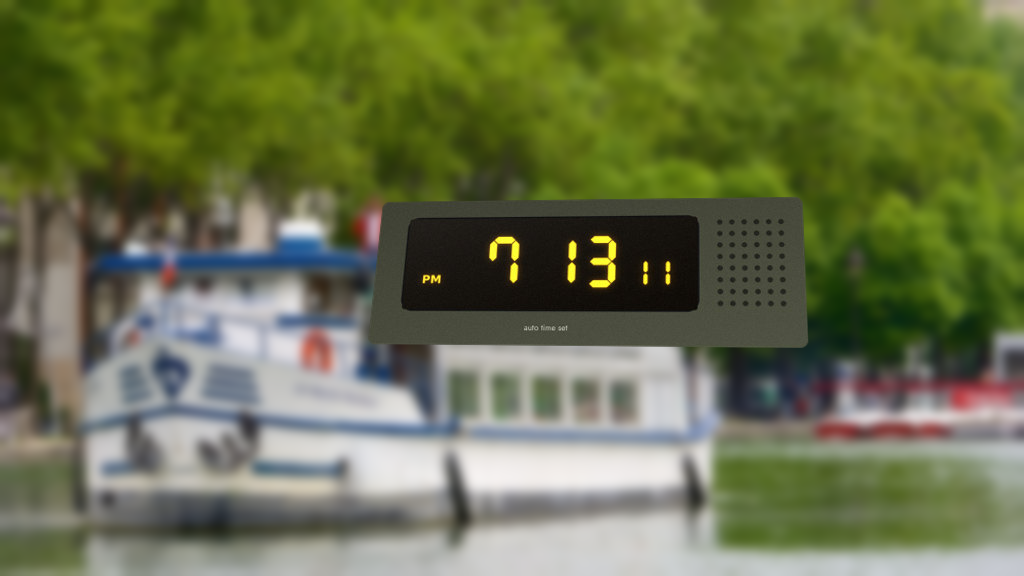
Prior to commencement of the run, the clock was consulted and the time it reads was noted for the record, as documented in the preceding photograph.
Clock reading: 7:13:11
